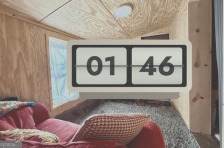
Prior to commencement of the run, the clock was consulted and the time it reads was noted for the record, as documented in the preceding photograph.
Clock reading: 1:46
